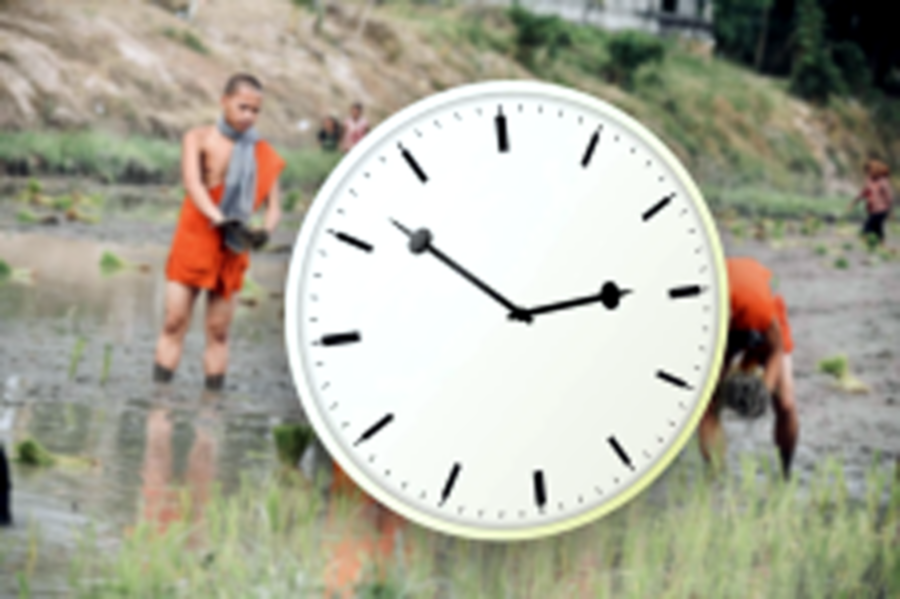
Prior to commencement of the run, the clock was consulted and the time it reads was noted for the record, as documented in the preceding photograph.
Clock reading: 2:52
